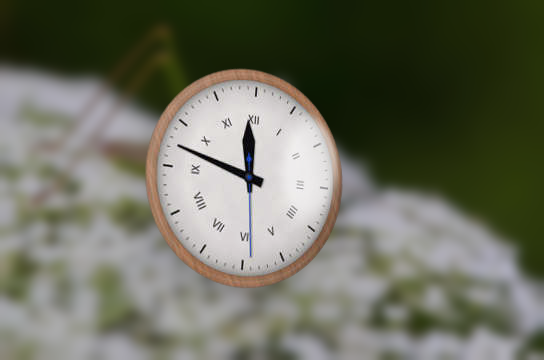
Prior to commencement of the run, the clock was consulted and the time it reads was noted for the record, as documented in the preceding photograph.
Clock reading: 11:47:29
